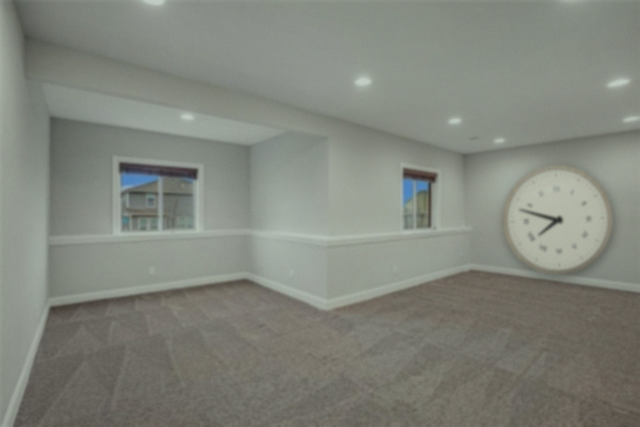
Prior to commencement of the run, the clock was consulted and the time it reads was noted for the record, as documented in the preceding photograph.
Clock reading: 7:48
